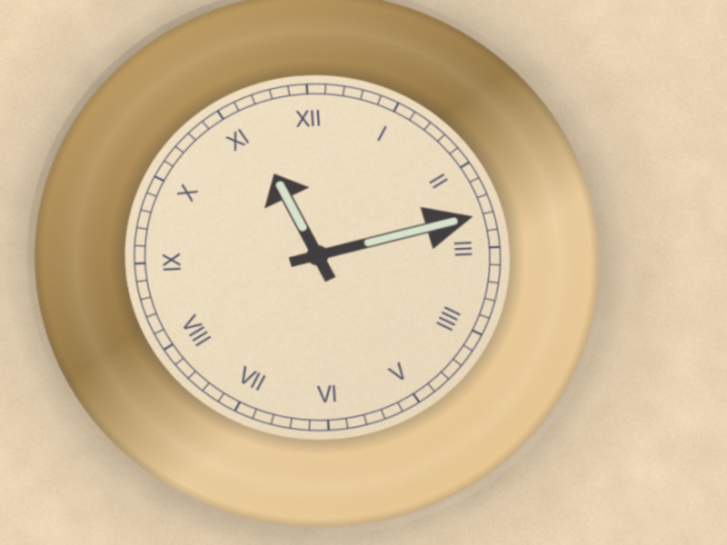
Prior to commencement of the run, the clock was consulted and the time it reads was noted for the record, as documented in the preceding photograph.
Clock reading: 11:13
